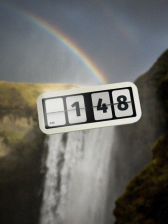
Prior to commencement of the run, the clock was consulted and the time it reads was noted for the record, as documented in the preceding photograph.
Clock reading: 1:48
